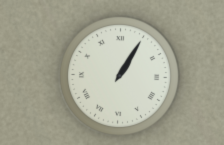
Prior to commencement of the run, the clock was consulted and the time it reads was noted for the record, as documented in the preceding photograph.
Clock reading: 1:05
